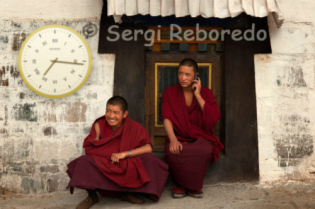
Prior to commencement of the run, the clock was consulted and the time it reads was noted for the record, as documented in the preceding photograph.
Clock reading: 7:16
